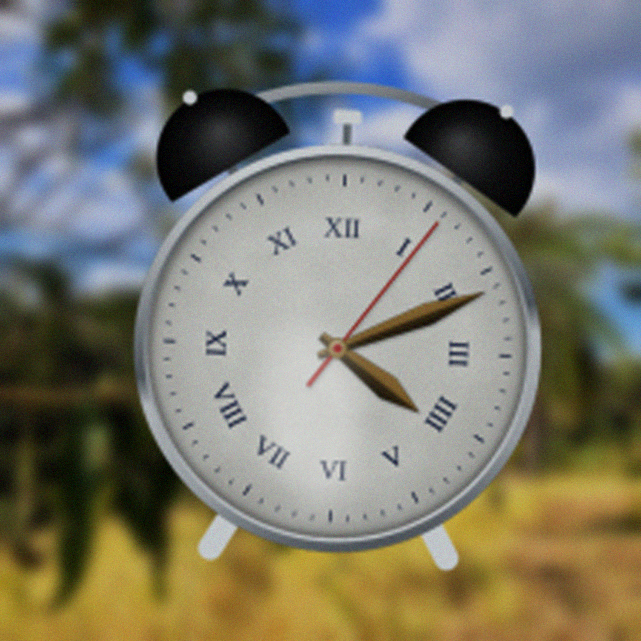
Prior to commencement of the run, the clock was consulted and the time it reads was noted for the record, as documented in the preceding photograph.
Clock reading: 4:11:06
